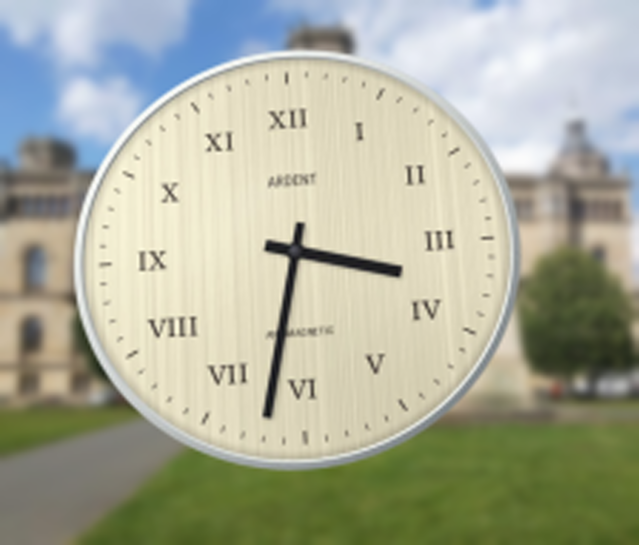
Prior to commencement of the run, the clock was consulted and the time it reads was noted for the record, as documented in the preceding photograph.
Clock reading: 3:32
